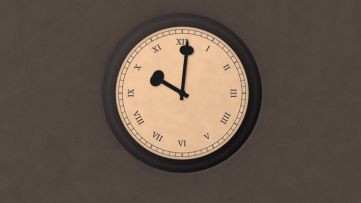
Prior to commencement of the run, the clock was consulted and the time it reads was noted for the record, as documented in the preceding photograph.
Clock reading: 10:01
